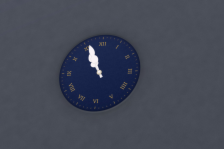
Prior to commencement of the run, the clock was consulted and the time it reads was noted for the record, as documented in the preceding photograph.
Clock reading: 10:56
